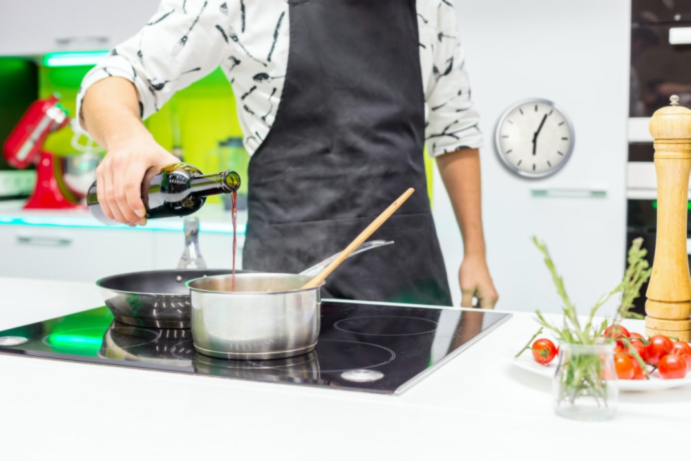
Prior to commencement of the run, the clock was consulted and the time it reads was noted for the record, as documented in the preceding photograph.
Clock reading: 6:04
